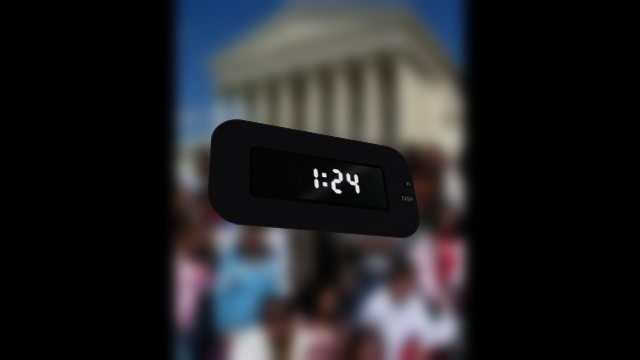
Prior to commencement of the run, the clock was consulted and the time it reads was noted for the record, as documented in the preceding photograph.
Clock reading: 1:24
